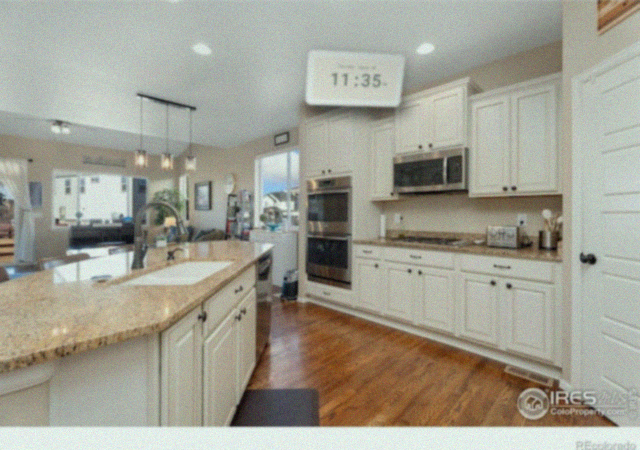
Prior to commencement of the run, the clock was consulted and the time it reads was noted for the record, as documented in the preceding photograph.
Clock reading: 11:35
